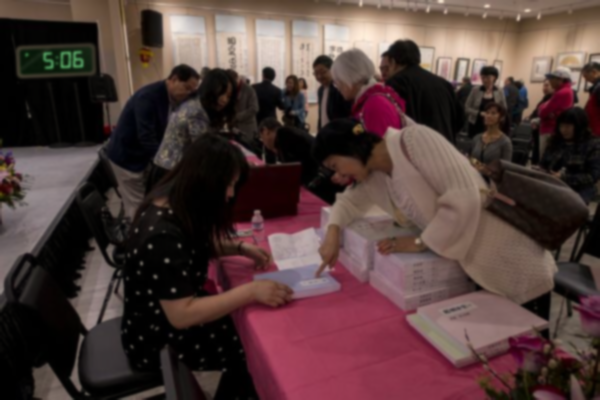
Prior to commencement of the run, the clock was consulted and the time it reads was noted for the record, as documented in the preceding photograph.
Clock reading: 5:06
